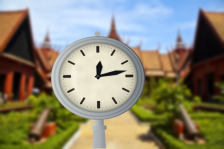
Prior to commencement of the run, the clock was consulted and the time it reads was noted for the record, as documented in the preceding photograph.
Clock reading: 12:13
